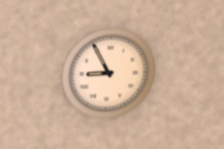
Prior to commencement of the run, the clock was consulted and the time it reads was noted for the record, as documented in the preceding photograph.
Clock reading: 8:55
